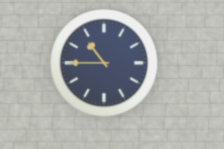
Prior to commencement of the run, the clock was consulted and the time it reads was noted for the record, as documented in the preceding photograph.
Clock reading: 10:45
